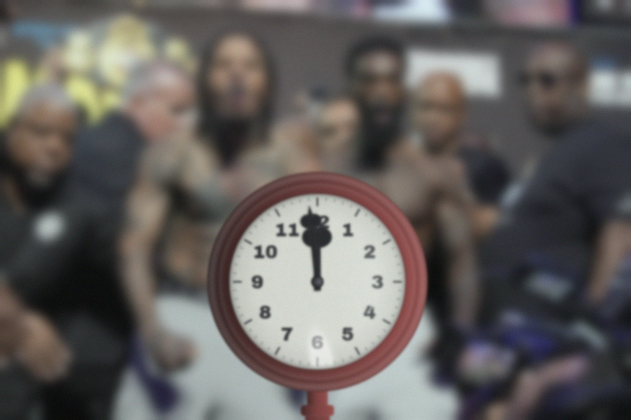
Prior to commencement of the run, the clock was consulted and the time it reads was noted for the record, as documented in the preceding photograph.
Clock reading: 11:59
